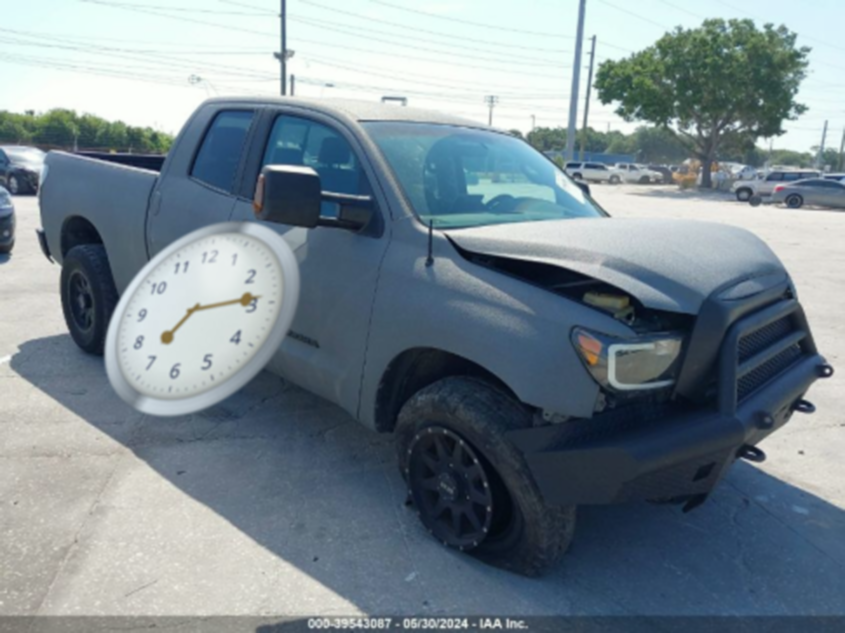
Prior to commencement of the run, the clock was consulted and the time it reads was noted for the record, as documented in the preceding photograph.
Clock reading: 7:14
